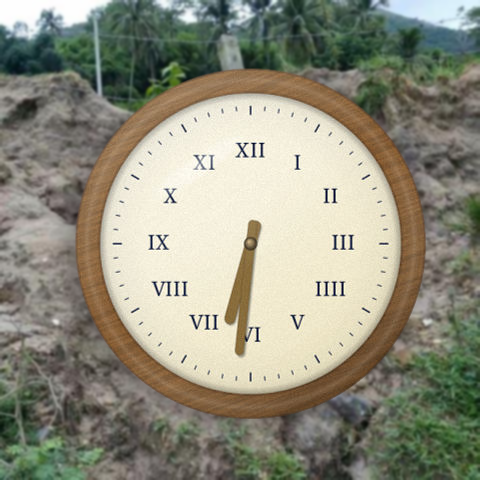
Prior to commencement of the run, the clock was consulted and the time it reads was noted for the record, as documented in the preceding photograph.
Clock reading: 6:31
